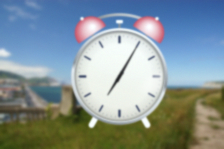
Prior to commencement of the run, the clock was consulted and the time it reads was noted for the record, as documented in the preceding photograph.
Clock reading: 7:05
